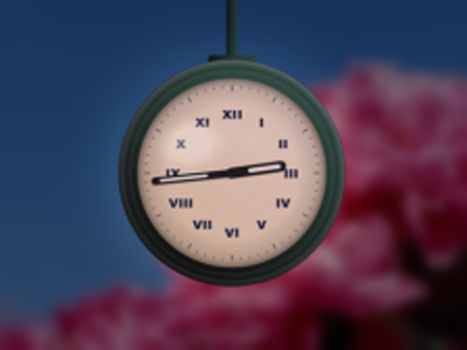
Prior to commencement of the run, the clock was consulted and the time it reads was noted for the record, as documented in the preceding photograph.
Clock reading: 2:44
